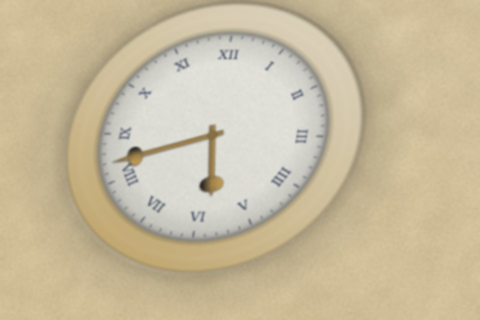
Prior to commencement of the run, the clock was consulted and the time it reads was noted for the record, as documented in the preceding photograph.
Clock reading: 5:42
